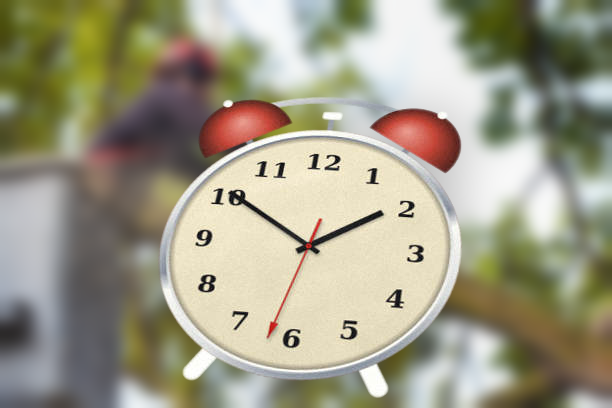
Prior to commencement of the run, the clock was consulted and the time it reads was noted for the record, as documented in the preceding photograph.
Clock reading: 1:50:32
